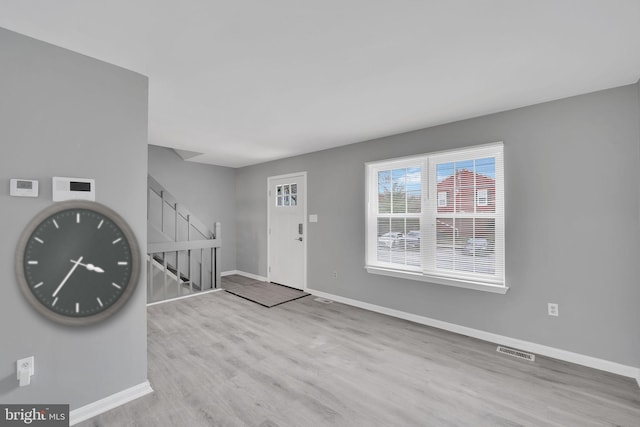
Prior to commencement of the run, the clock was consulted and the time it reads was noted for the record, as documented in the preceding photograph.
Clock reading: 3:36
